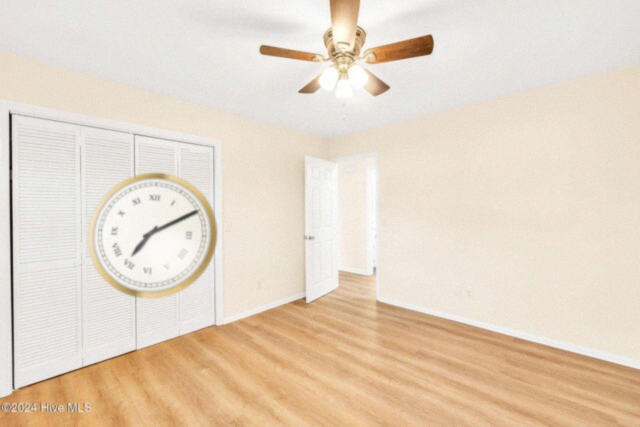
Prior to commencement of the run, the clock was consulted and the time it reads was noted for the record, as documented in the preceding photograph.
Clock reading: 7:10
